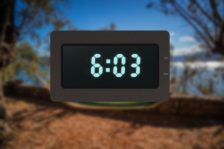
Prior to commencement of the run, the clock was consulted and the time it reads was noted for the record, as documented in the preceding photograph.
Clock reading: 6:03
